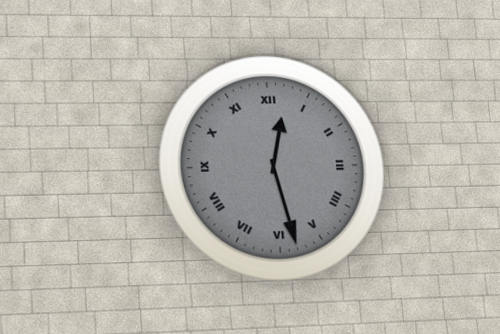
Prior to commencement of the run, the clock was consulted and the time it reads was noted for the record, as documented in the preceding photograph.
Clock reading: 12:28
